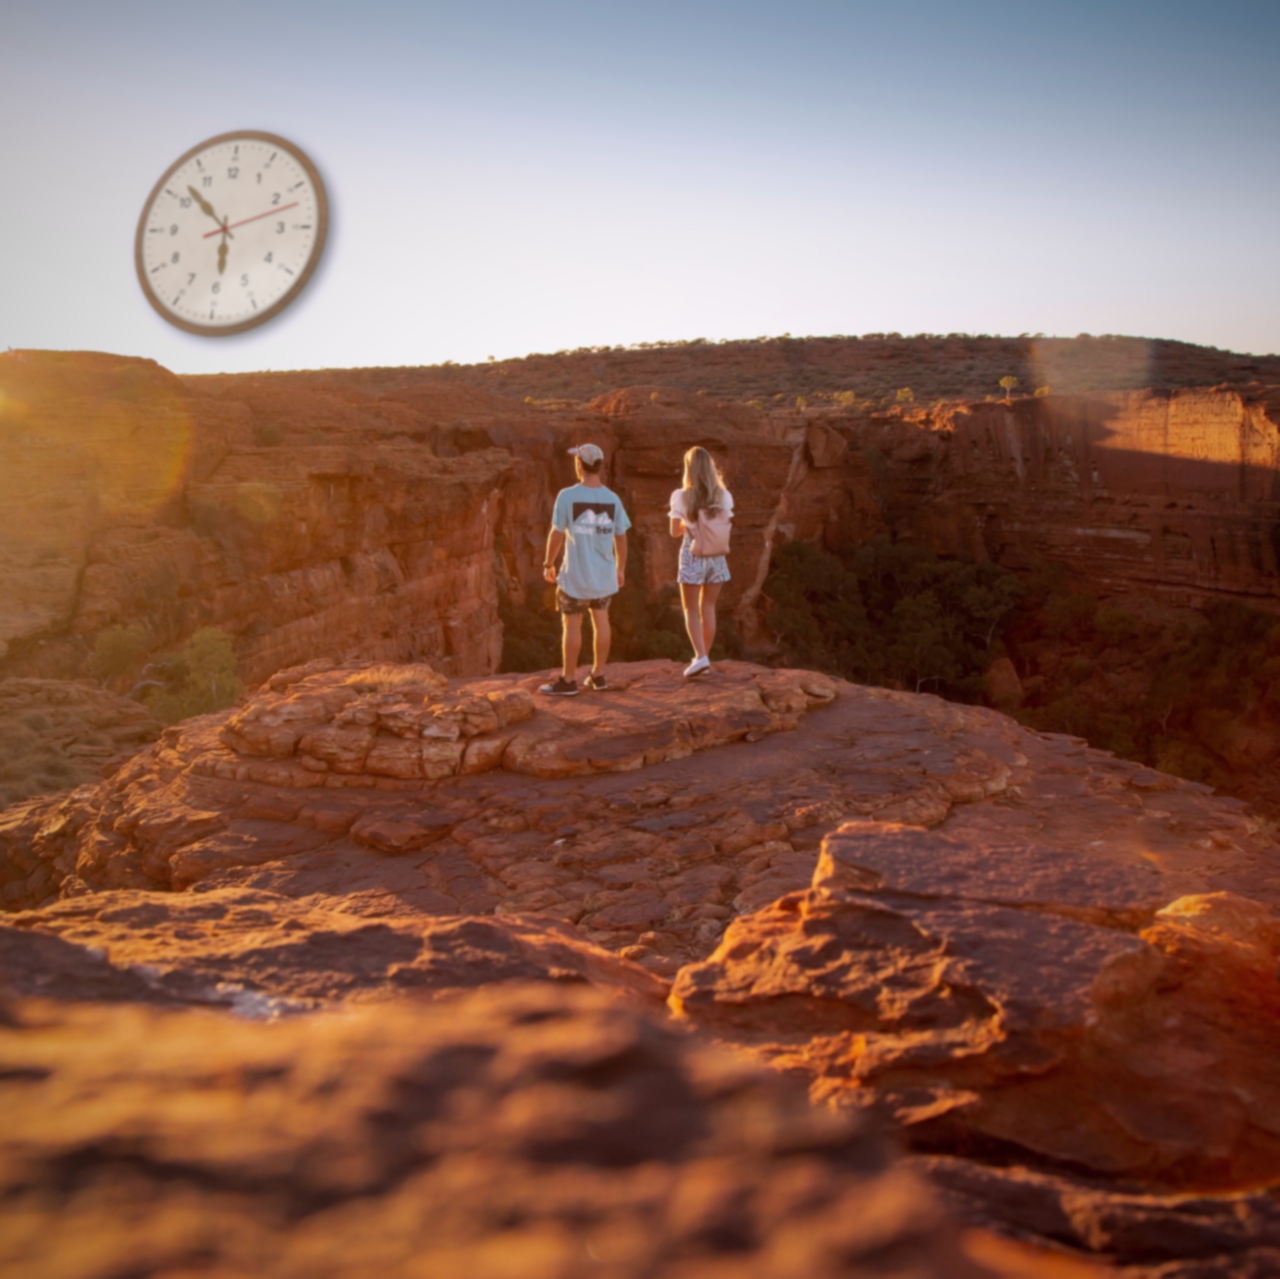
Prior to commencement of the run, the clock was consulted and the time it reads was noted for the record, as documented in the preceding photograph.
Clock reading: 5:52:12
